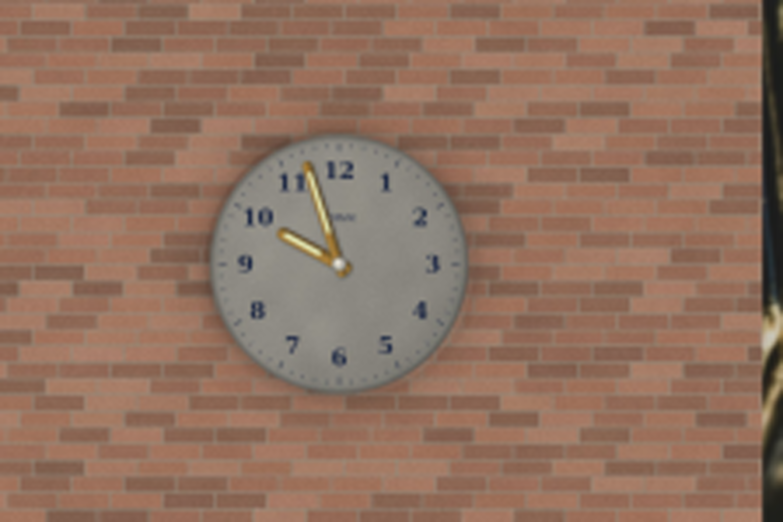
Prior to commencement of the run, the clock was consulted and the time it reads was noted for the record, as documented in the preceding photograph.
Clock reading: 9:57
